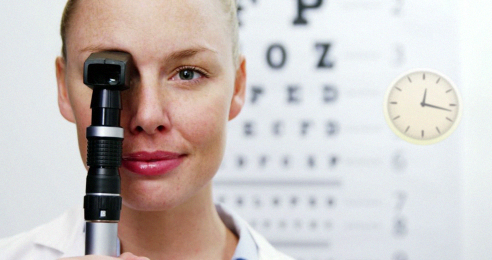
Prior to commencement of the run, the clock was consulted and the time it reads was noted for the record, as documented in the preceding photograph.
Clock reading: 12:17
